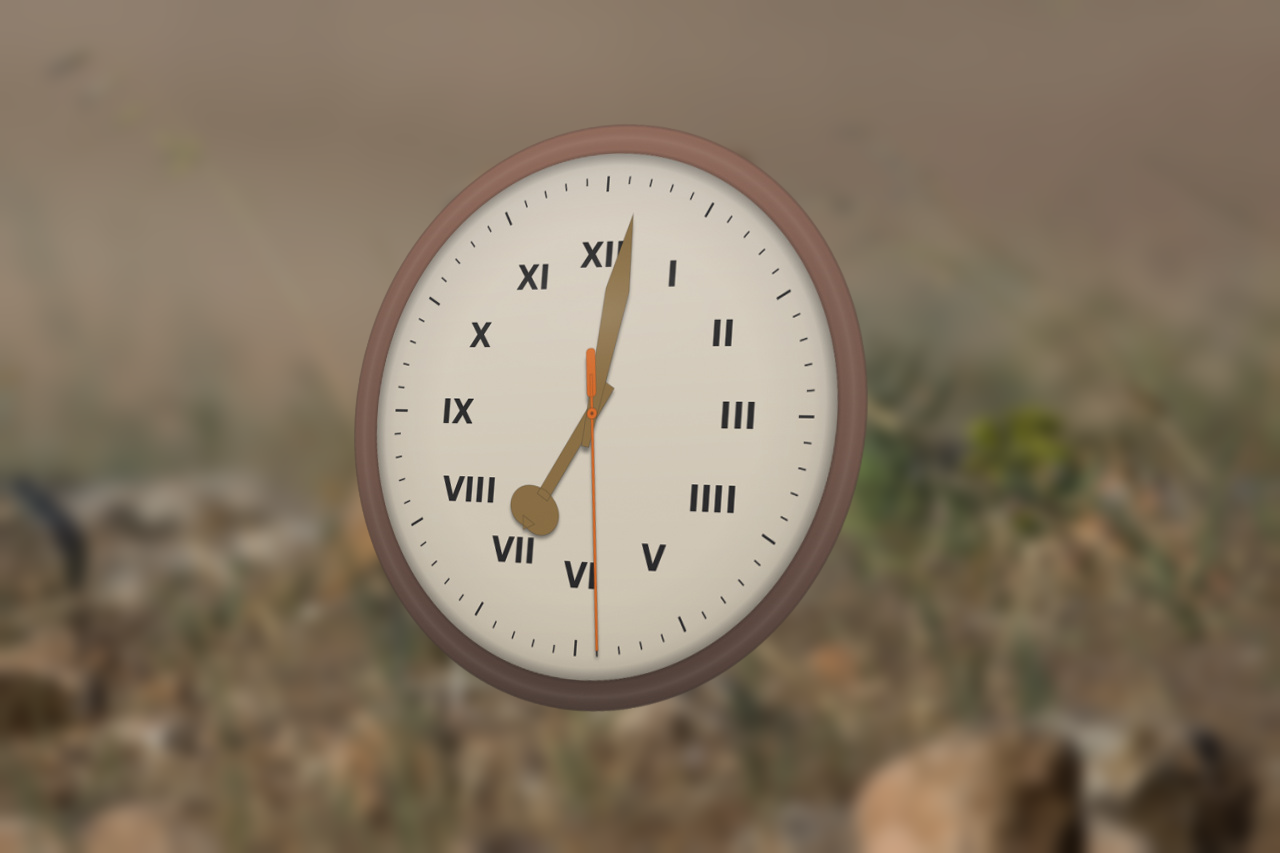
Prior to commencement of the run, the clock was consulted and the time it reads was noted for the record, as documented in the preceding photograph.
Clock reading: 7:01:29
